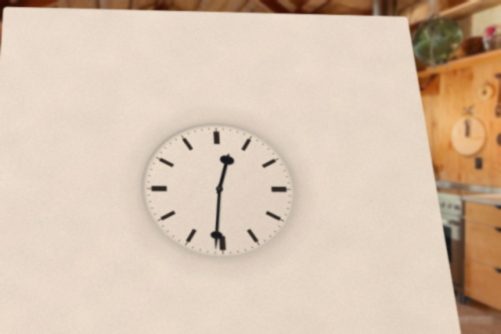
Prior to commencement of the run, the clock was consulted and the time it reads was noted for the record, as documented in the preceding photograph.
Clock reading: 12:31
